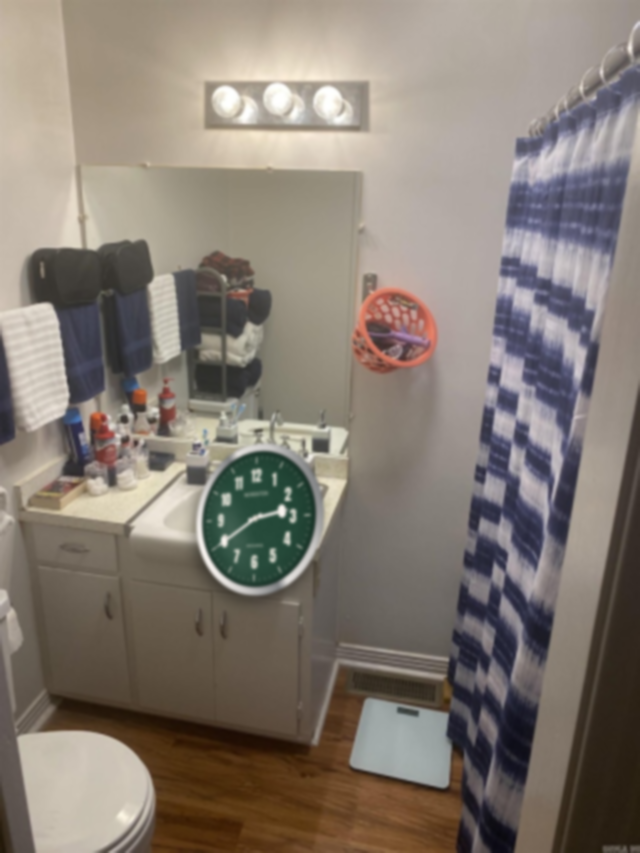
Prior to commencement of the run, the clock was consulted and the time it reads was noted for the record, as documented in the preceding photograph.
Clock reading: 2:40
